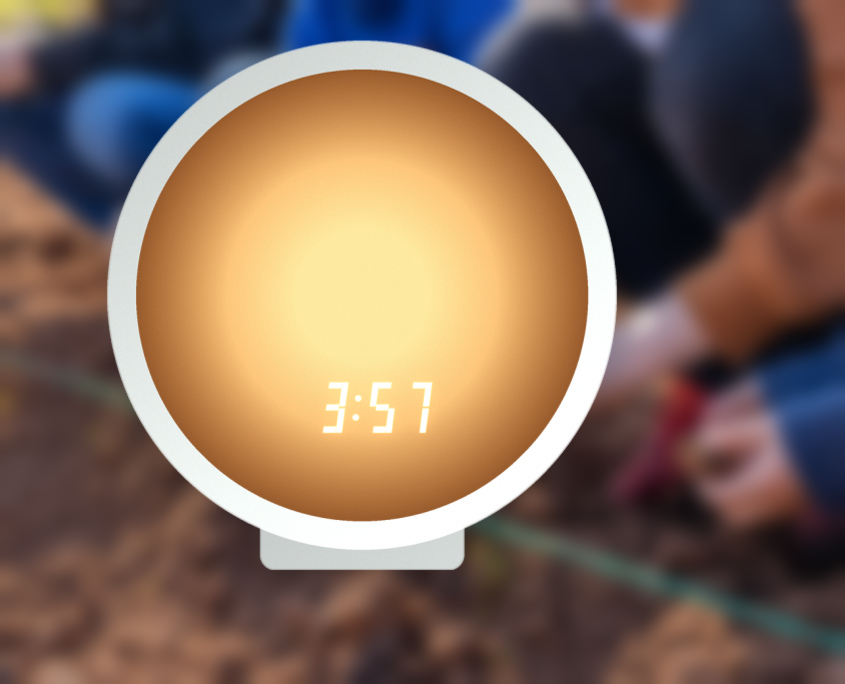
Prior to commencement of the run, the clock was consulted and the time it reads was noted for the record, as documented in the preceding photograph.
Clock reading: 3:57
